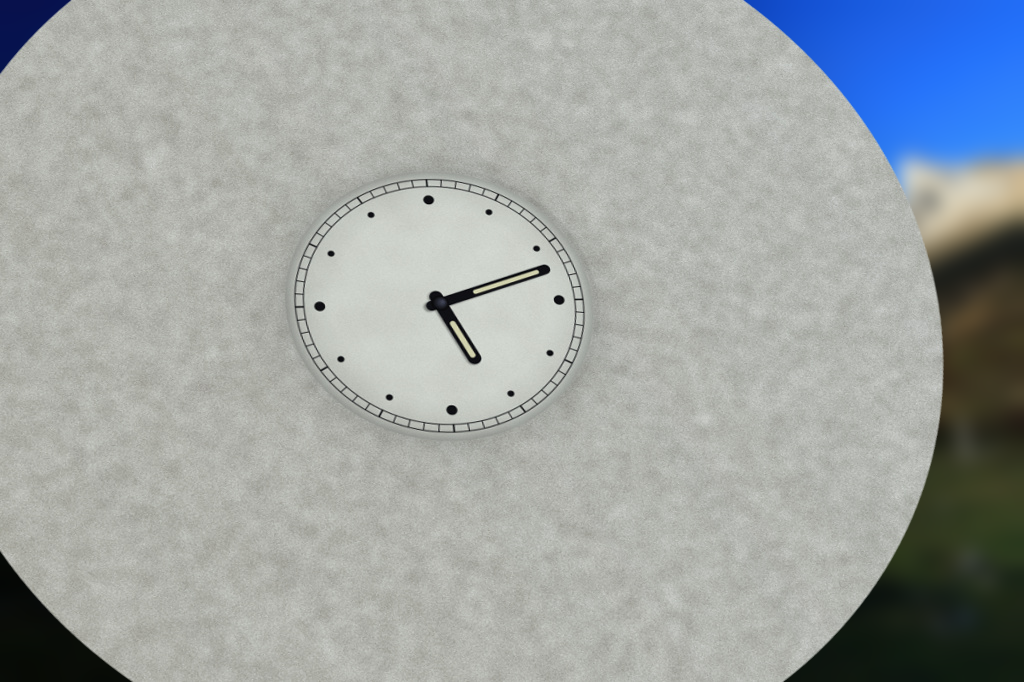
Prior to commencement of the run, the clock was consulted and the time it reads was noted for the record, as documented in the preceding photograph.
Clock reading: 5:12
